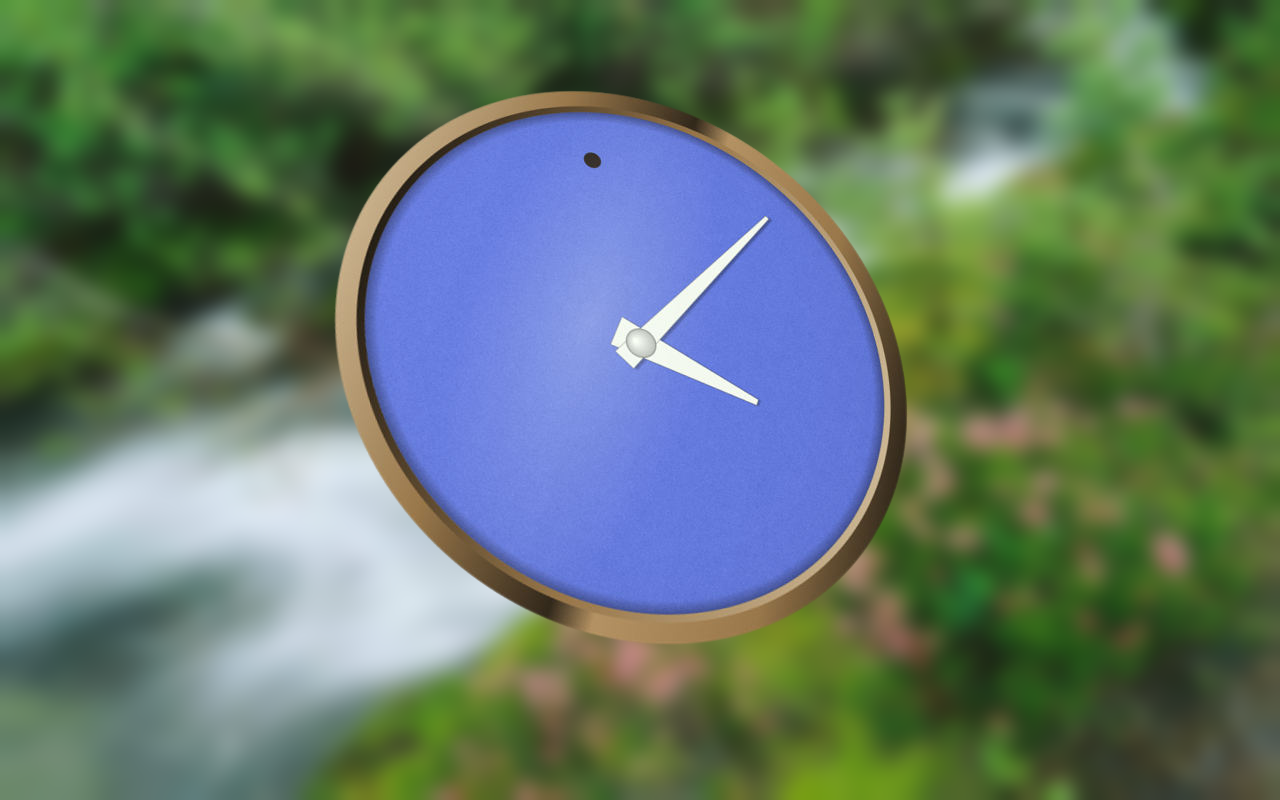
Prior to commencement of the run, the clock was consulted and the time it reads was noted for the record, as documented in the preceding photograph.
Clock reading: 4:09
